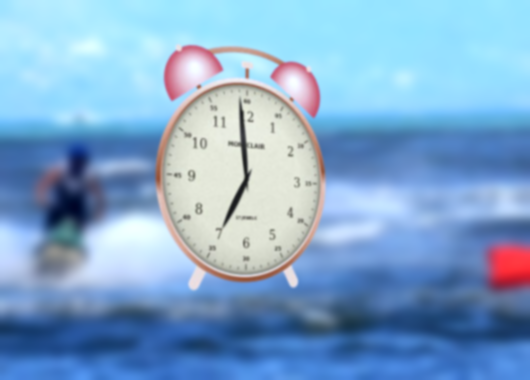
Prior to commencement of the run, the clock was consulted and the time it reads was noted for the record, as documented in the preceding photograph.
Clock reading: 6:59
